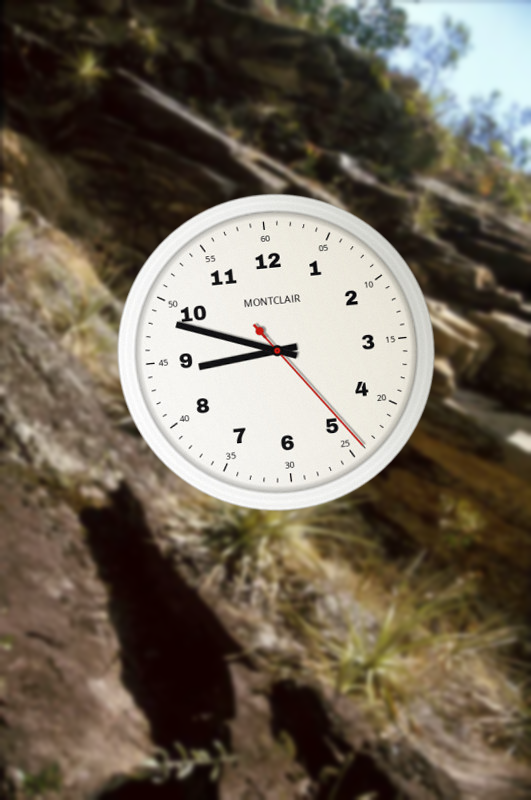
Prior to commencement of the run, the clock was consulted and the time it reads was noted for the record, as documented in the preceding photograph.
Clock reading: 8:48:24
